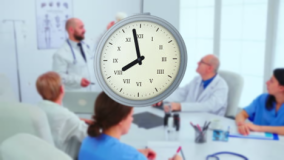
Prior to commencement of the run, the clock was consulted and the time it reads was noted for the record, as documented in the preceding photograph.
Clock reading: 7:58
